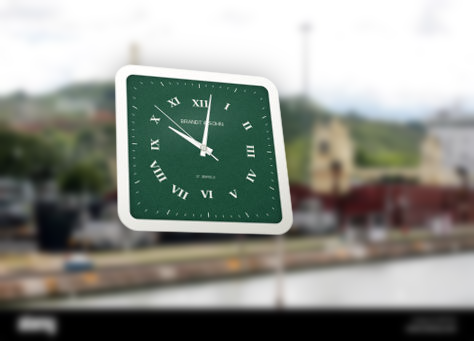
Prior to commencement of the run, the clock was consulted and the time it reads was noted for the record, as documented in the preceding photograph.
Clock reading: 10:01:52
